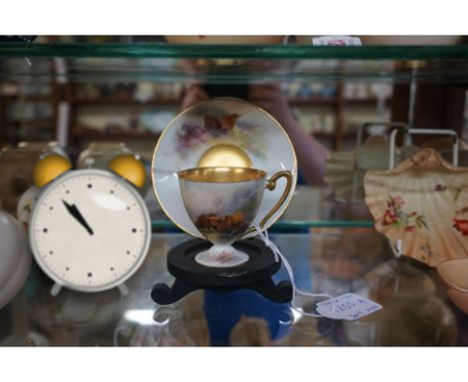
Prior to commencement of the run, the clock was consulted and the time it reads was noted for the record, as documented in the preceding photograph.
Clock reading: 10:53
